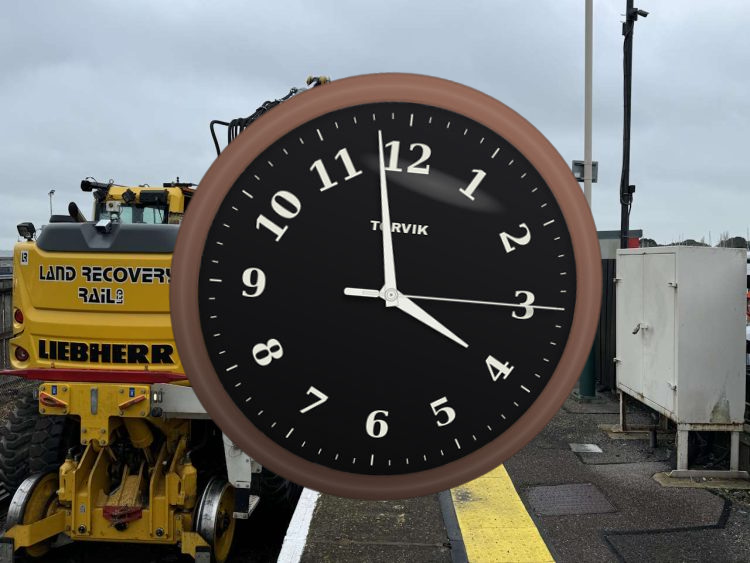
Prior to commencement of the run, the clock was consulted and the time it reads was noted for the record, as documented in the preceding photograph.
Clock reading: 3:58:15
